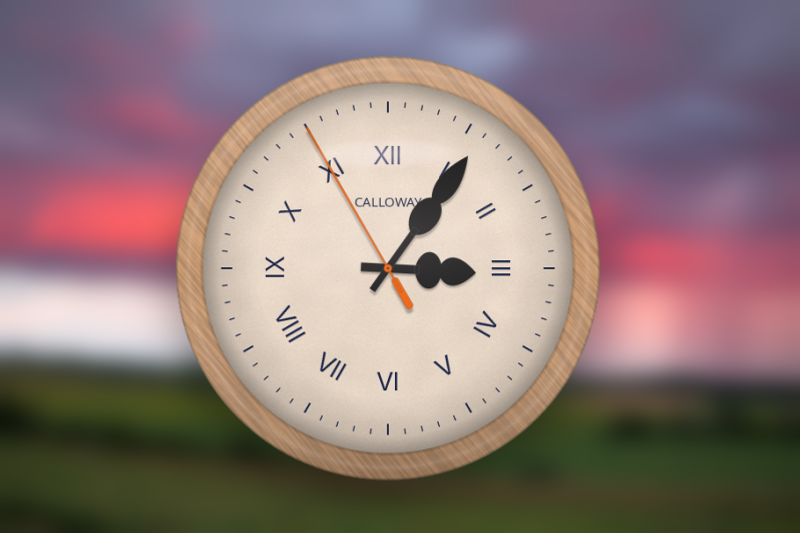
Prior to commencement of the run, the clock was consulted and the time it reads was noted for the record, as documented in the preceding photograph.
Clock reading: 3:05:55
